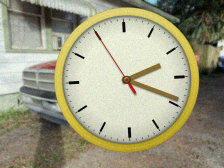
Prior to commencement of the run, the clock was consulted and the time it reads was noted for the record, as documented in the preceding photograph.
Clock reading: 2:18:55
